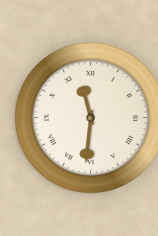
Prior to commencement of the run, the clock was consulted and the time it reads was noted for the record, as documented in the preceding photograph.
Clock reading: 11:31
